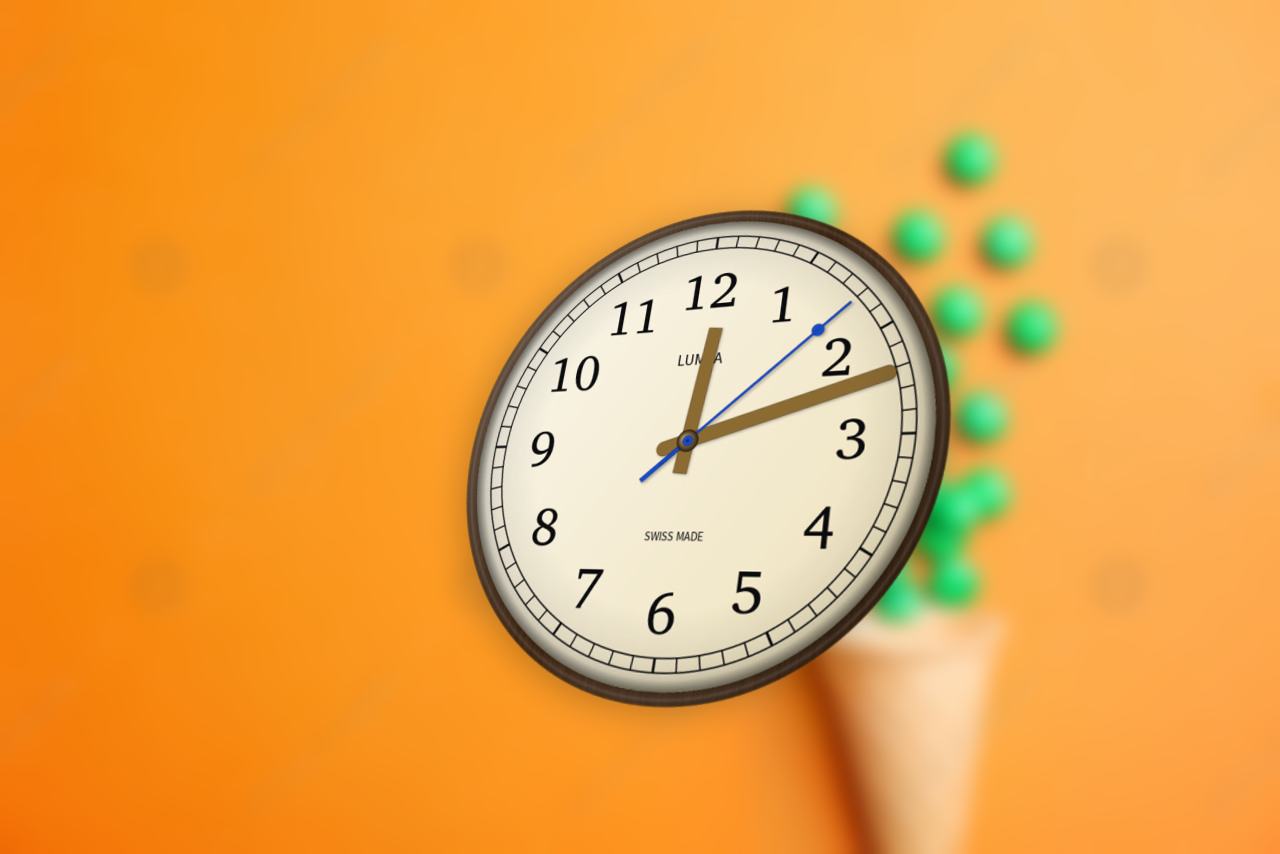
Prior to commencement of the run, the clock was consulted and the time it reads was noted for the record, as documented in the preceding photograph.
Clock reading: 12:12:08
